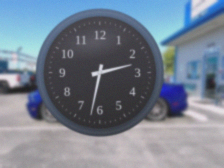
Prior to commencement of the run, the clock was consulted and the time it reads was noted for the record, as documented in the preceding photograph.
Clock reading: 2:32
